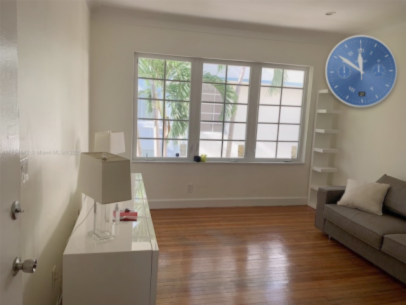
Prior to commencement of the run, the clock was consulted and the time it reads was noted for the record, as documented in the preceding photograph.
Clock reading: 11:51
